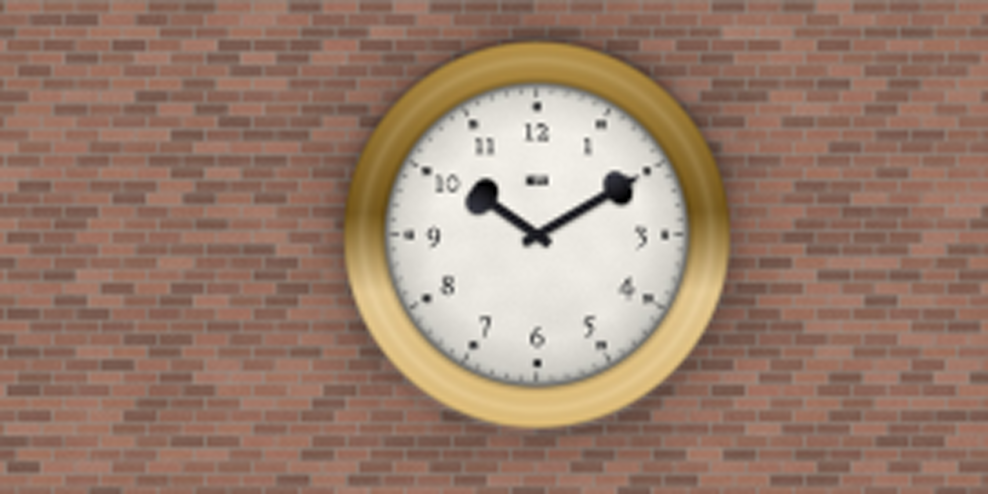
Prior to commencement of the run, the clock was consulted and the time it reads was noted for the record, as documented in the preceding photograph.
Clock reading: 10:10
